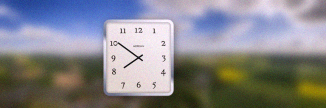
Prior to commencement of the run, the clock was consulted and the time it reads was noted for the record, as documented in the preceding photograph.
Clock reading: 7:51
